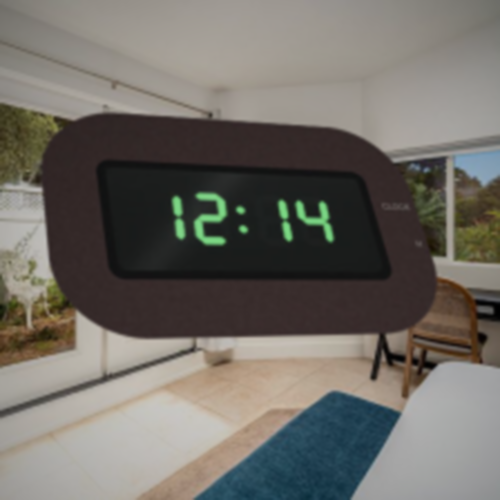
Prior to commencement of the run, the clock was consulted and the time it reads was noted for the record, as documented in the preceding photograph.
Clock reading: 12:14
